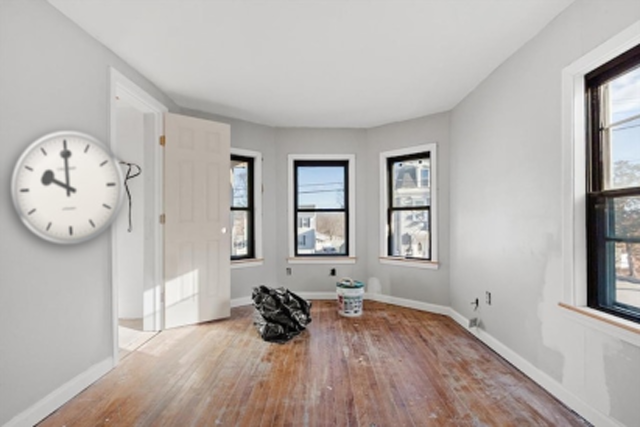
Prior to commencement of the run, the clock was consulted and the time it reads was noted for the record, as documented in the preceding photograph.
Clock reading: 10:00
